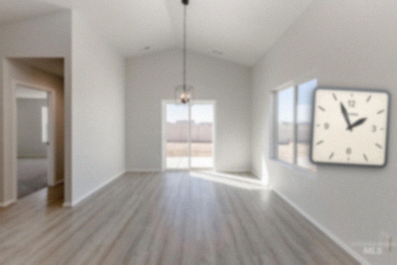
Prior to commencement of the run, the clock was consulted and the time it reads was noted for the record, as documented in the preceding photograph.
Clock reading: 1:56
